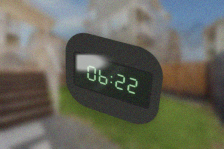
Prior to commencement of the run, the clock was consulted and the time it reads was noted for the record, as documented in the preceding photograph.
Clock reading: 6:22
